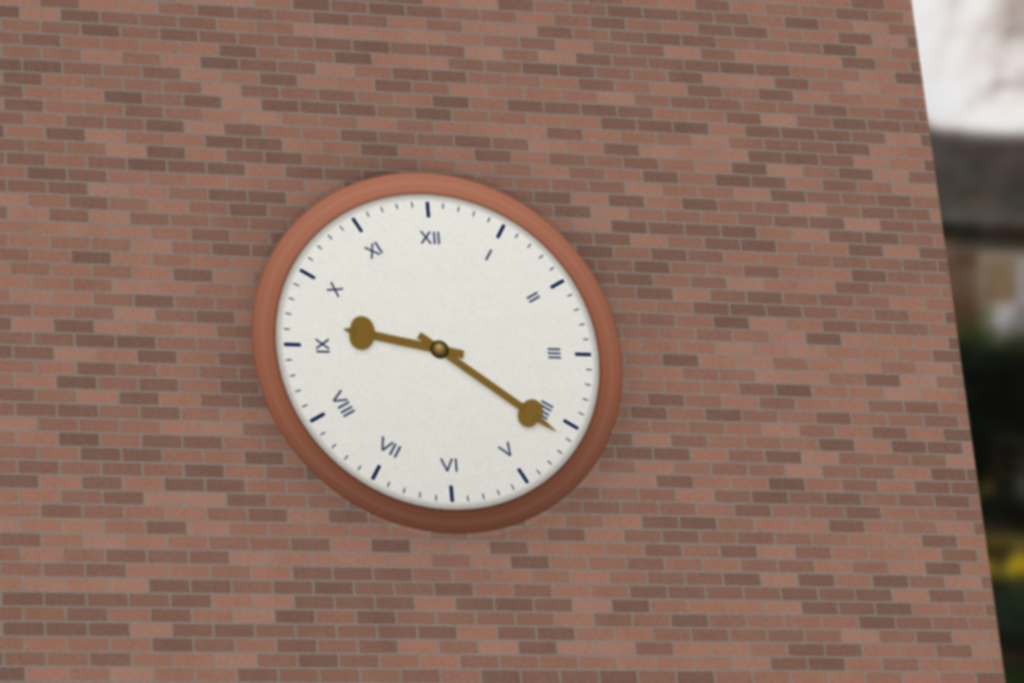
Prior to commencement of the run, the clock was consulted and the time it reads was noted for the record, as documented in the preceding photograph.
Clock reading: 9:21
